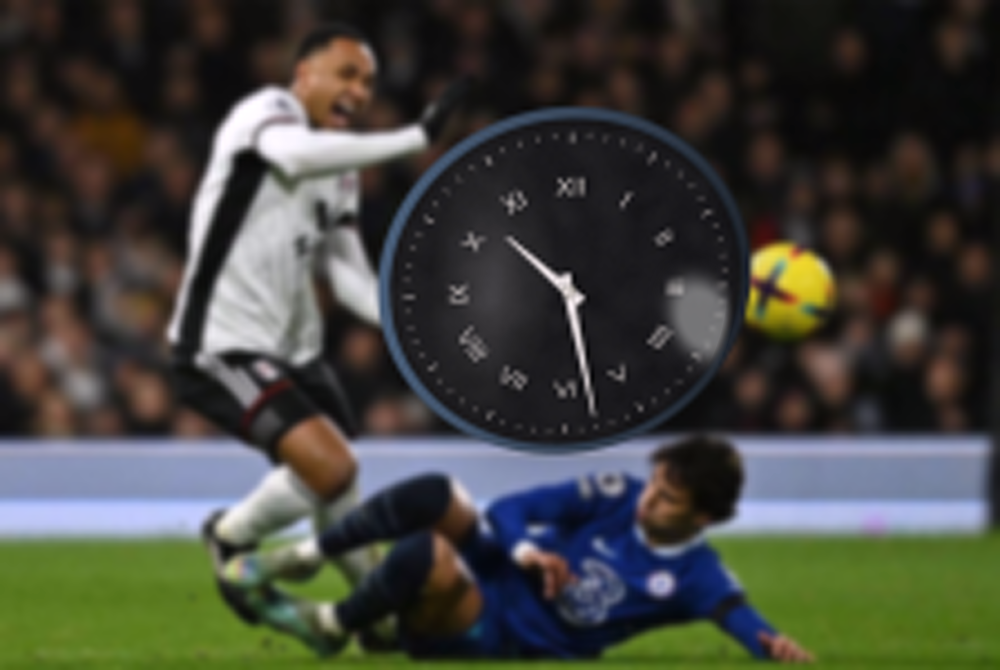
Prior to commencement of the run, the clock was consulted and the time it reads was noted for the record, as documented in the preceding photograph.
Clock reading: 10:28
